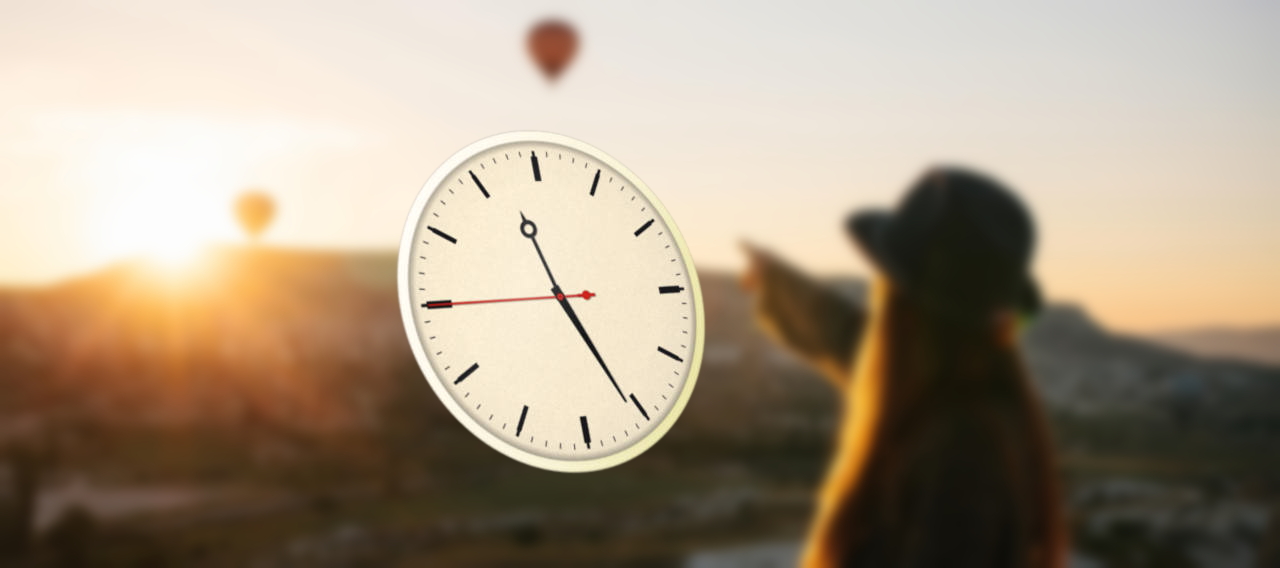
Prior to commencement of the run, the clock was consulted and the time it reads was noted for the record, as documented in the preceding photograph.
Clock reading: 11:25:45
